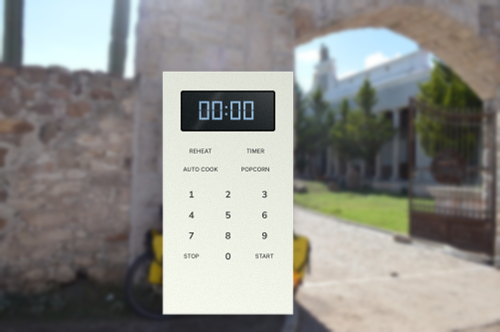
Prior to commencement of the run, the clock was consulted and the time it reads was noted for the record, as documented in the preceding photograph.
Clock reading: 0:00
